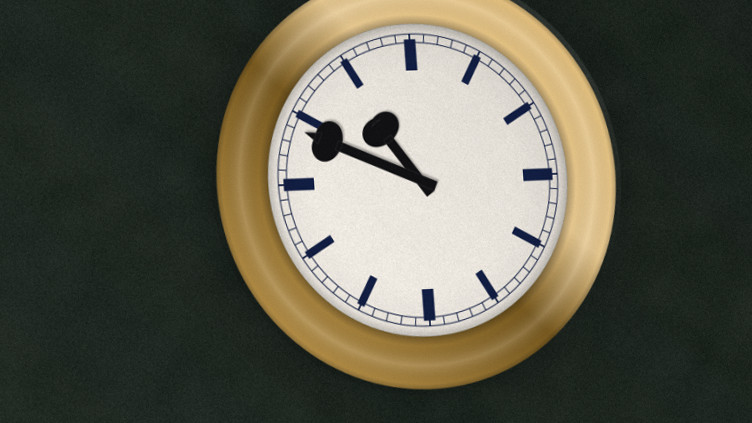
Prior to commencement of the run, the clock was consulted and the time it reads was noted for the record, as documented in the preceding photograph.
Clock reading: 10:49
